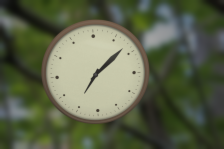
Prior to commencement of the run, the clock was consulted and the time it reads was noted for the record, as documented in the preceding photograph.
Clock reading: 7:08
